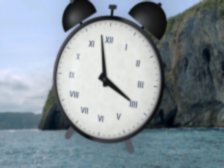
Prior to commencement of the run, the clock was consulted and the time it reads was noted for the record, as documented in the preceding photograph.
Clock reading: 3:58
